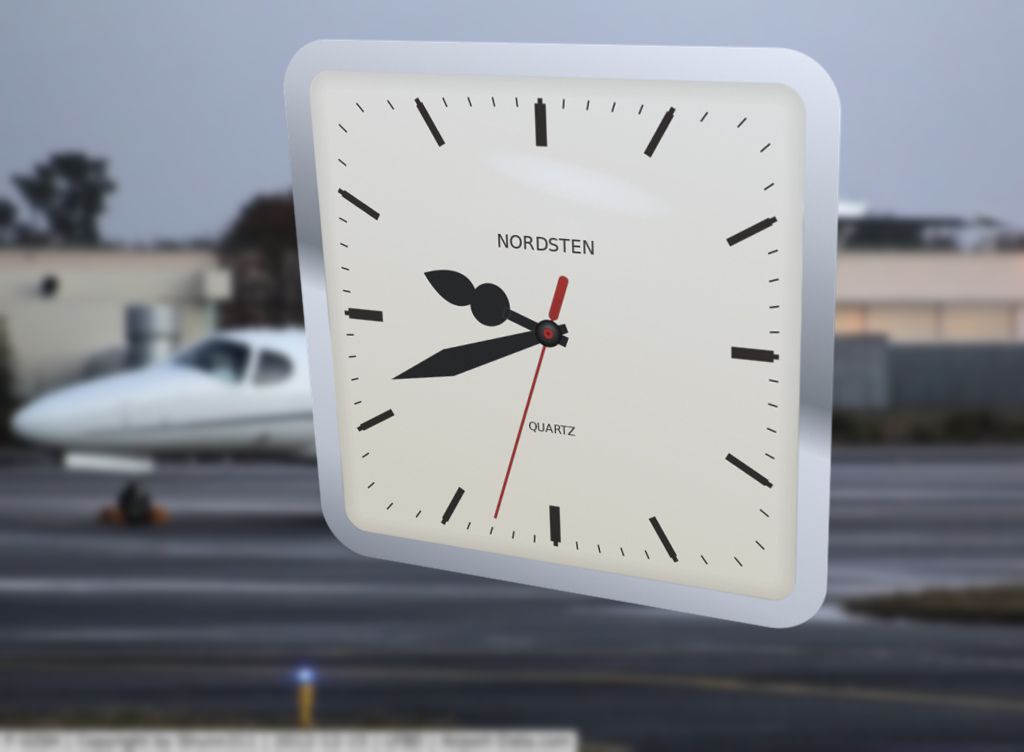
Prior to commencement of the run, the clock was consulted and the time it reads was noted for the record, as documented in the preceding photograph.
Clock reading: 9:41:33
